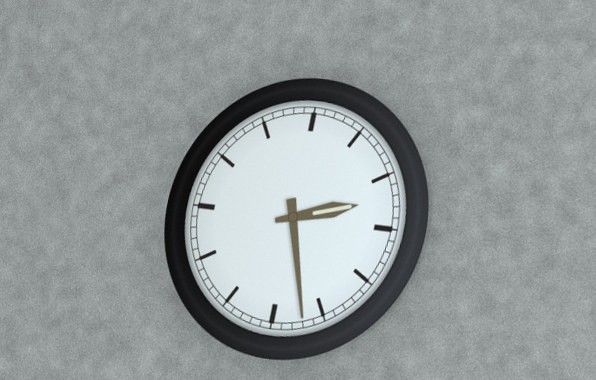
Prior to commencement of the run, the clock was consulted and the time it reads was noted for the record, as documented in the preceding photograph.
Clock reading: 2:27
